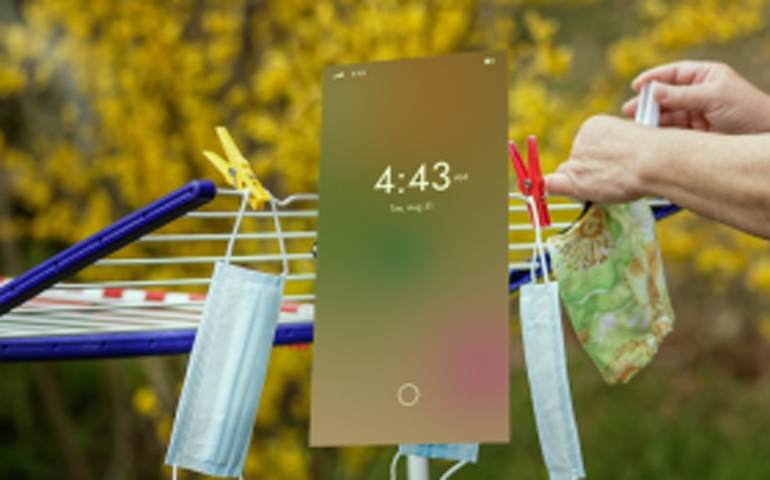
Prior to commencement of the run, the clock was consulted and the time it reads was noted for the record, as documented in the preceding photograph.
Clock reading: 4:43
